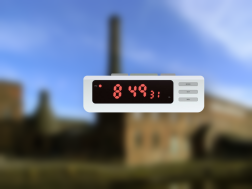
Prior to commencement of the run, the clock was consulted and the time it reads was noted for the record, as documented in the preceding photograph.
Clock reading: 8:49:31
